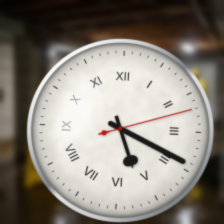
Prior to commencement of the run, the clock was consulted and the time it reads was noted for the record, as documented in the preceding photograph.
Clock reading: 5:19:12
